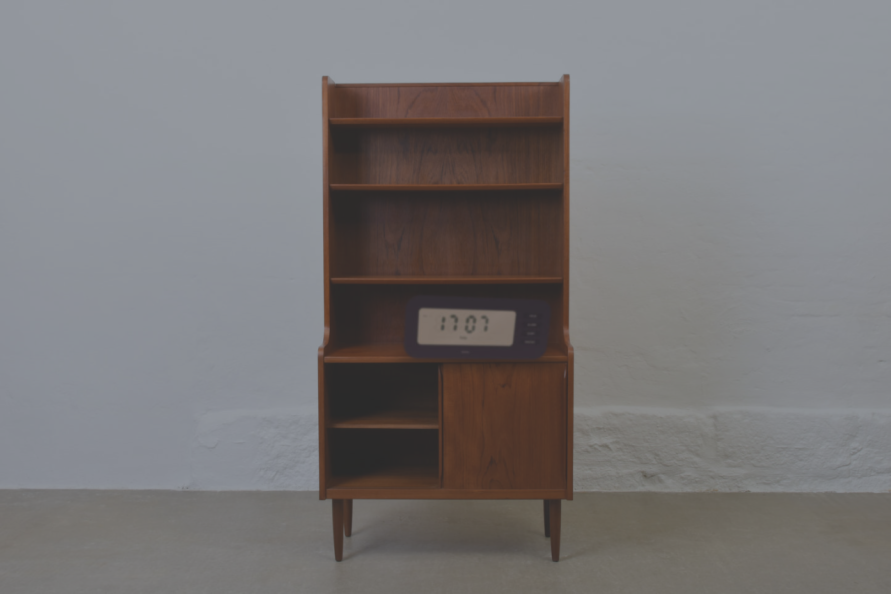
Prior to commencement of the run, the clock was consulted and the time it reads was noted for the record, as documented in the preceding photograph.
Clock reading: 17:07
